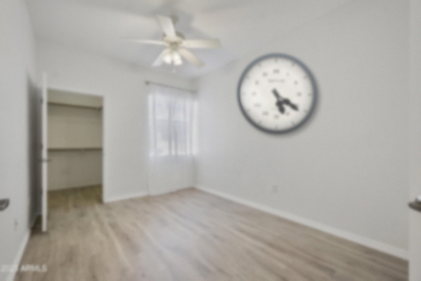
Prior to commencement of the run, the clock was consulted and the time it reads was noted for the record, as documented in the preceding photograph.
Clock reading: 5:21
